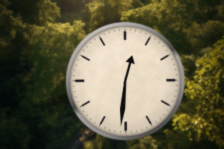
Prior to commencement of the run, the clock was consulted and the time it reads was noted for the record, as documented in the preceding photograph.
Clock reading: 12:31
